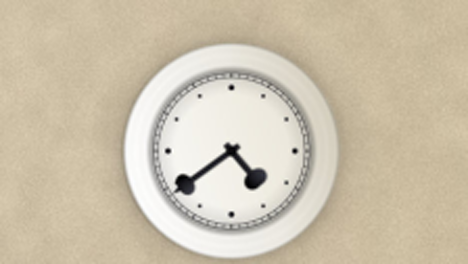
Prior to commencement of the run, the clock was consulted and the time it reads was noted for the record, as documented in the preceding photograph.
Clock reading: 4:39
